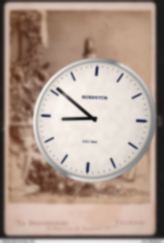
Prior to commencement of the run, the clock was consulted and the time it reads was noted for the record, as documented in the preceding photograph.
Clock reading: 8:51
